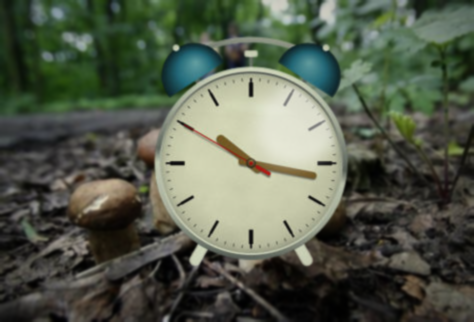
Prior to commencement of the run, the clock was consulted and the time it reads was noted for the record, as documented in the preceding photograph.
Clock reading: 10:16:50
